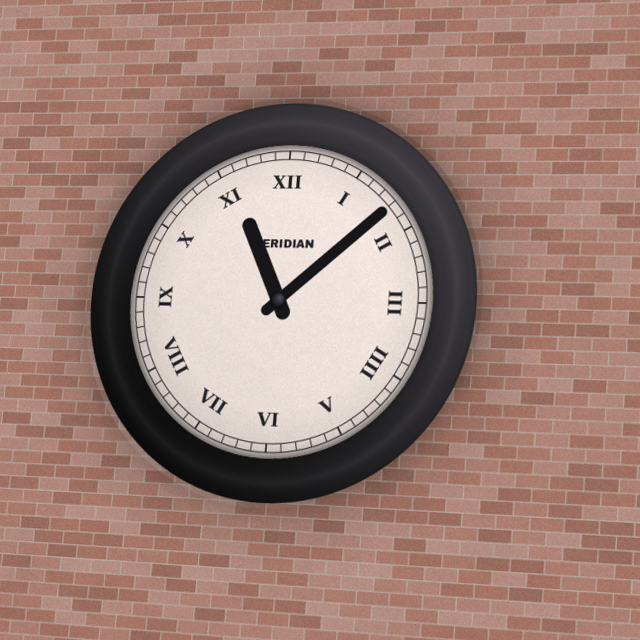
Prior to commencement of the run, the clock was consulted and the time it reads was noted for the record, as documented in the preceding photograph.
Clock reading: 11:08
